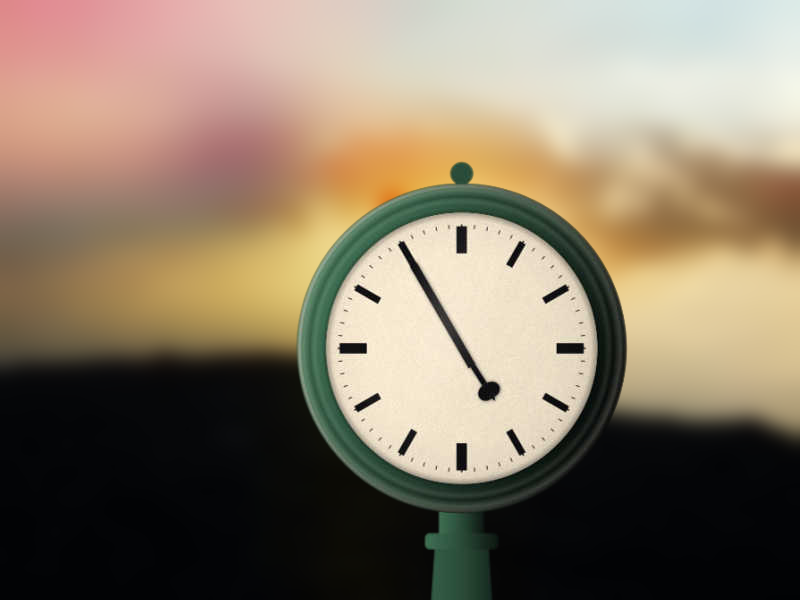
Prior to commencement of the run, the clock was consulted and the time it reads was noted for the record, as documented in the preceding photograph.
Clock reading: 4:55
